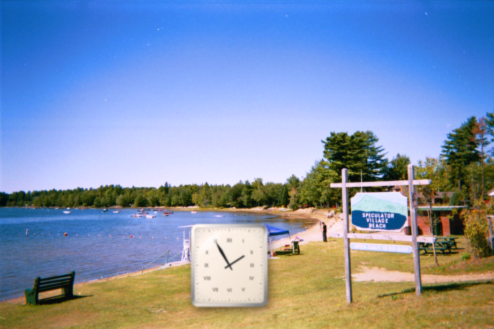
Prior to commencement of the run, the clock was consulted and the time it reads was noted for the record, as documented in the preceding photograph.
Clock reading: 1:55
